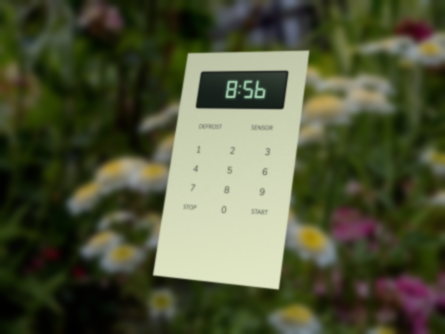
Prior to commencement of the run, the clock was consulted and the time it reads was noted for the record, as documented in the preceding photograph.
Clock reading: 8:56
